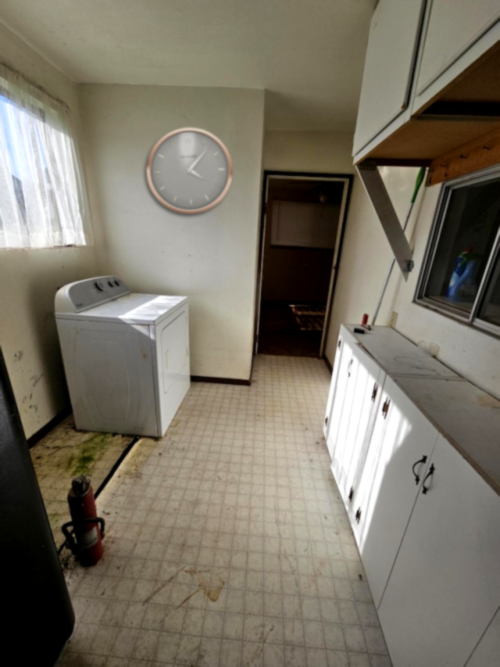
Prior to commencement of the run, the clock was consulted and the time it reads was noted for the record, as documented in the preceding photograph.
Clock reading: 4:07
